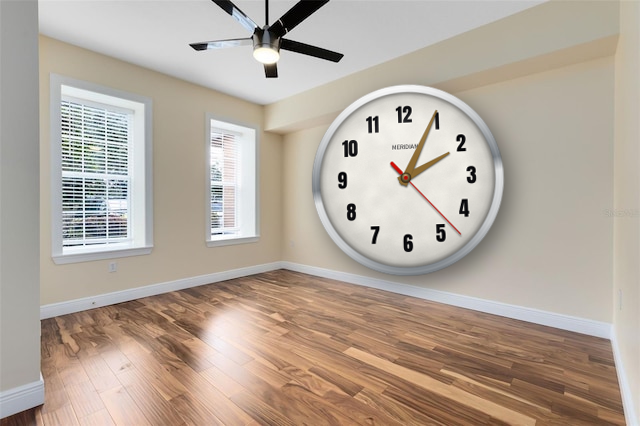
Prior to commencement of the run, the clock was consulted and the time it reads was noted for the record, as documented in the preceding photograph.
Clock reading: 2:04:23
